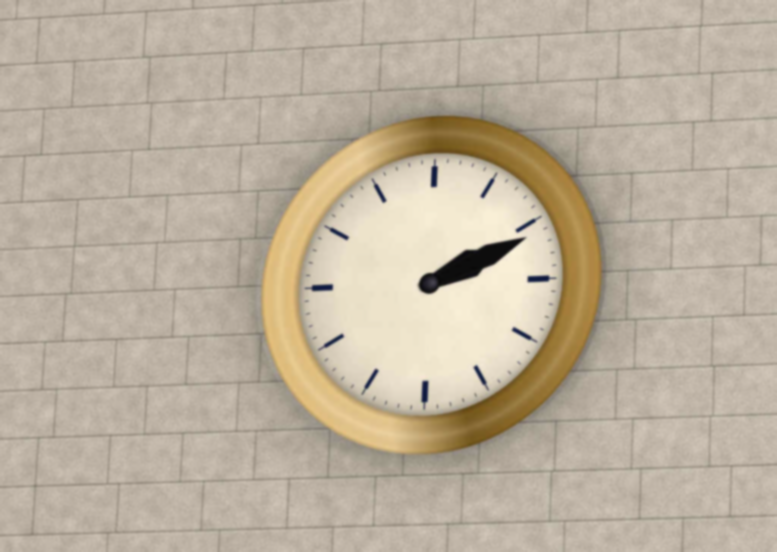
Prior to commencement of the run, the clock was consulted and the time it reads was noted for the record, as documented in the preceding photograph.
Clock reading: 2:11
